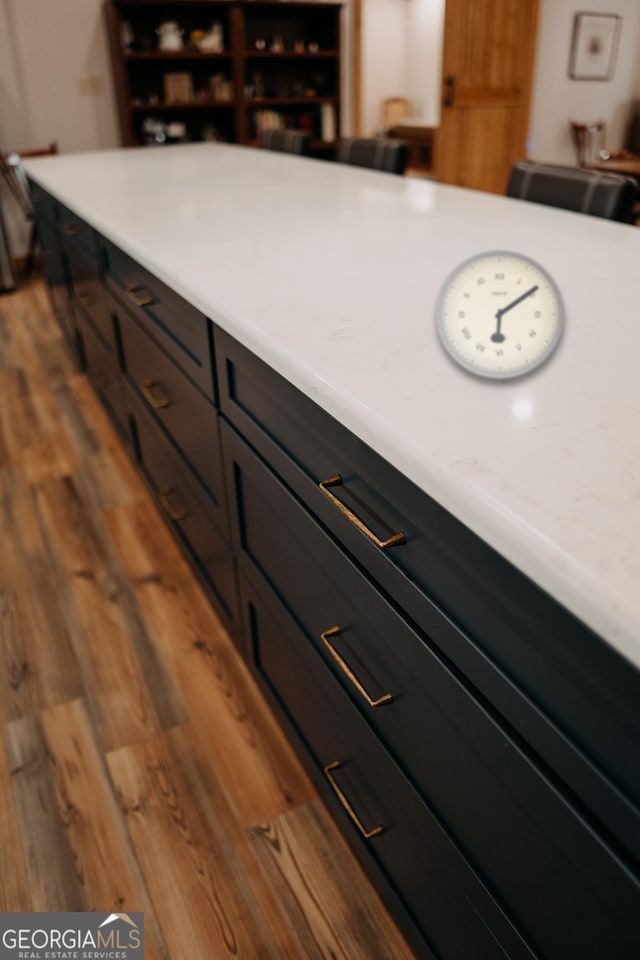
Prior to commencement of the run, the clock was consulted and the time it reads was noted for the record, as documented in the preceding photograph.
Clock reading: 6:09
